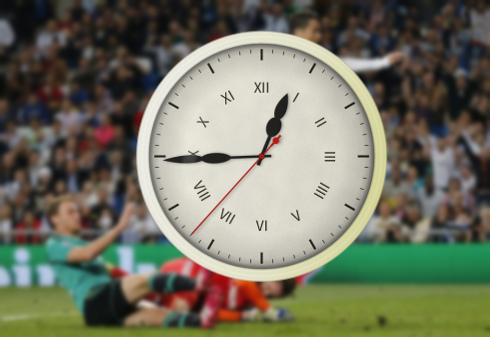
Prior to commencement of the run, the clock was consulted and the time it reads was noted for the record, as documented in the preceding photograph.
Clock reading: 12:44:37
